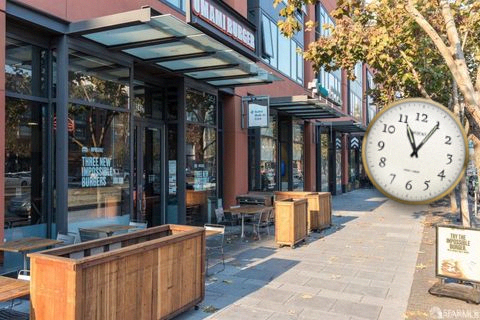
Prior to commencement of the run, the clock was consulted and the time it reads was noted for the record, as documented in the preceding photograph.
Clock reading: 11:05
